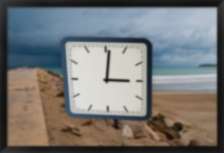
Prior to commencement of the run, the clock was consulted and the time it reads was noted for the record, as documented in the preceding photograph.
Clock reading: 3:01
